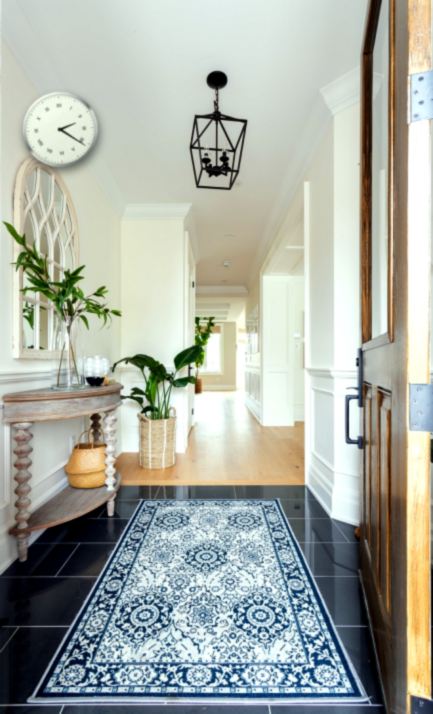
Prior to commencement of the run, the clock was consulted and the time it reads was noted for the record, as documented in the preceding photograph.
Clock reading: 2:21
